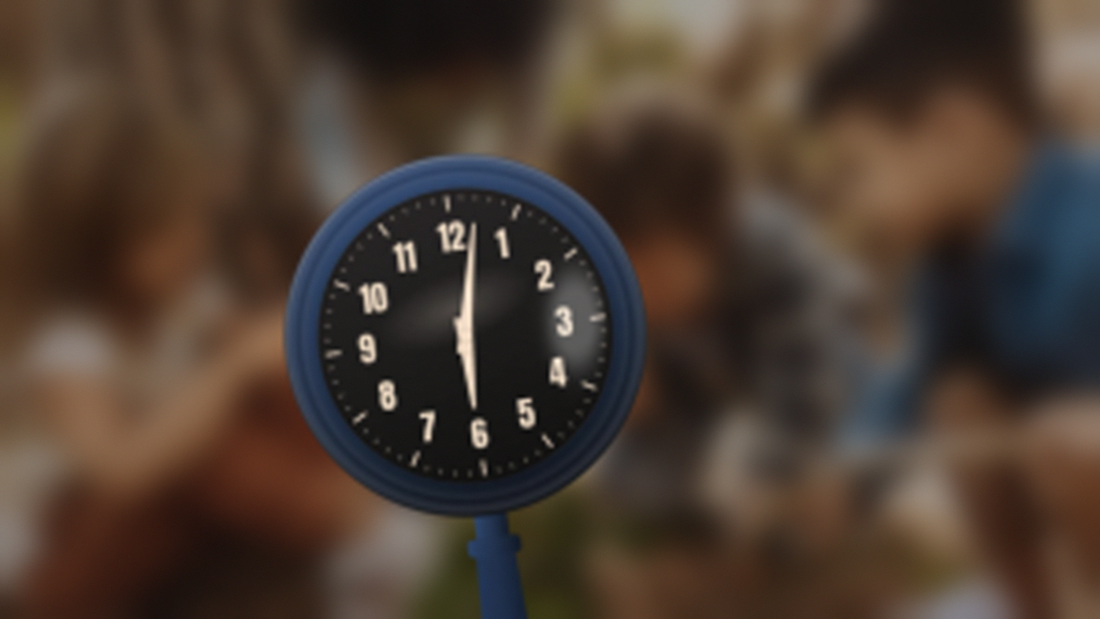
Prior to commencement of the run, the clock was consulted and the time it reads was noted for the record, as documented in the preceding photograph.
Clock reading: 6:02
